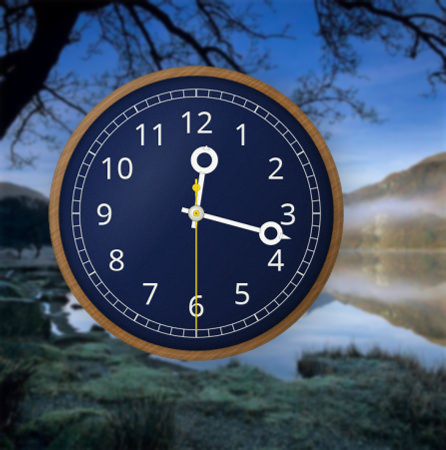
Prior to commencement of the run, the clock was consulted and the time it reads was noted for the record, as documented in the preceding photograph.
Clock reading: 12:17:30
